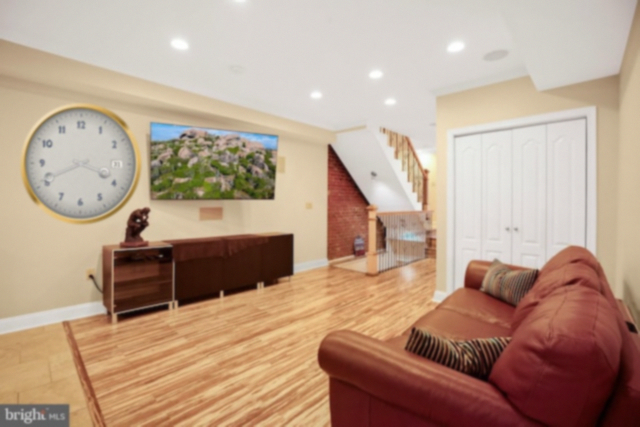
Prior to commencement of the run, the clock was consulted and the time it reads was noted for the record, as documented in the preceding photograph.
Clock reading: 3:41
